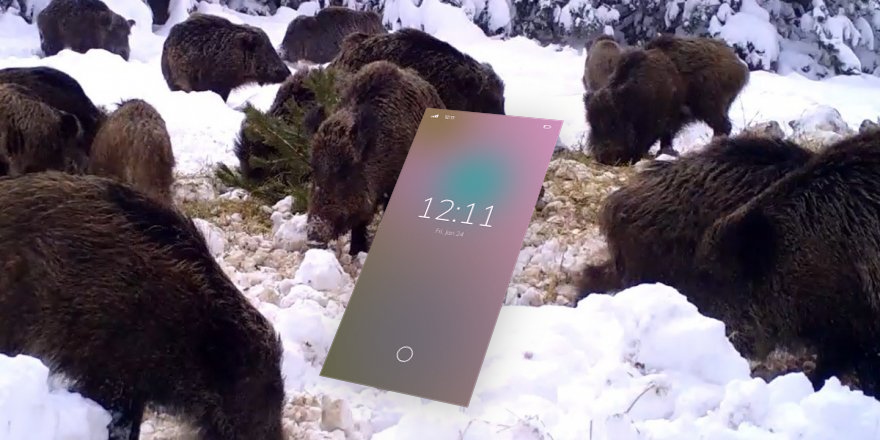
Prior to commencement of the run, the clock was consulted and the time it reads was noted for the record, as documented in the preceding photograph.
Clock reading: 12:11
